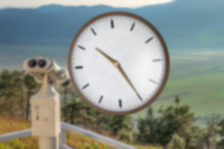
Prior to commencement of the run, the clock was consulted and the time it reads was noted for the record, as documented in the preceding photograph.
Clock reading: 10:25
